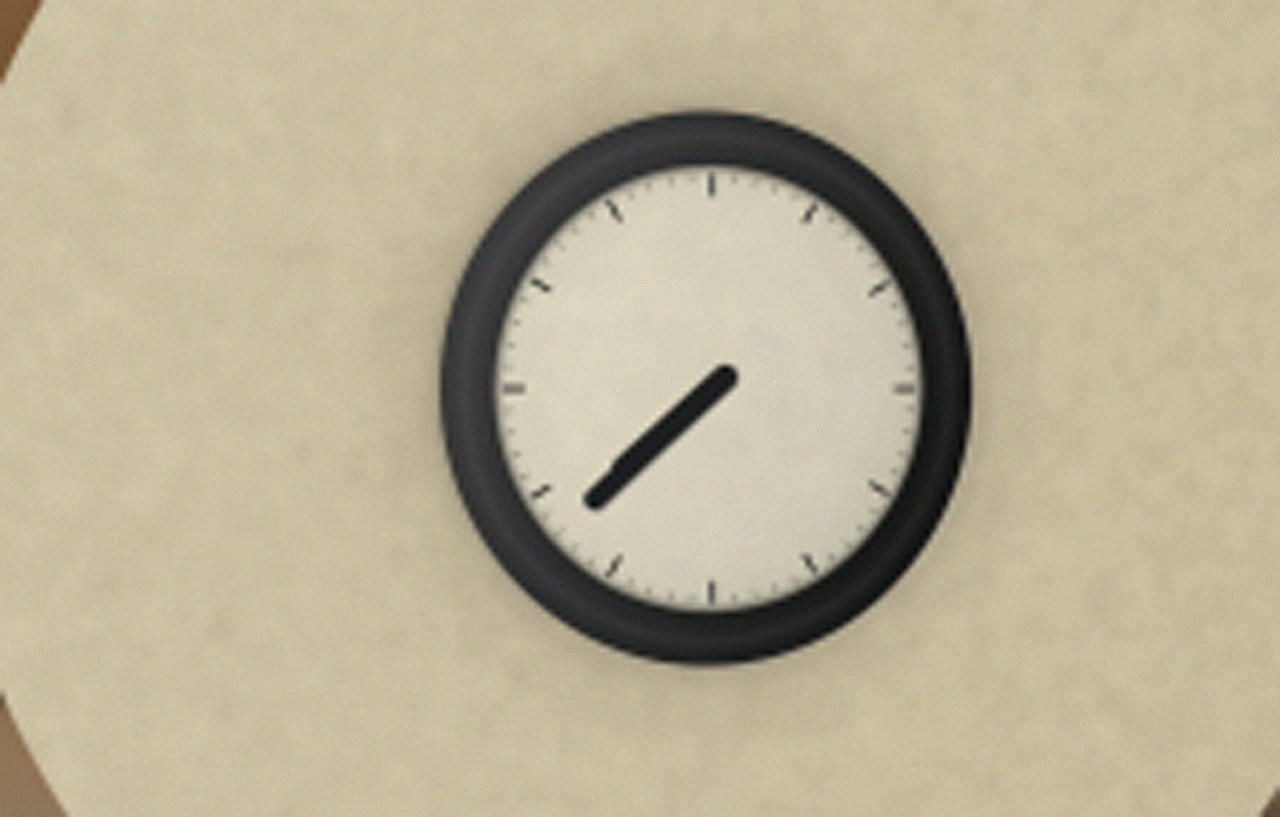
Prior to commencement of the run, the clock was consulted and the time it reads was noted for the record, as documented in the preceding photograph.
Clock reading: 7:38
